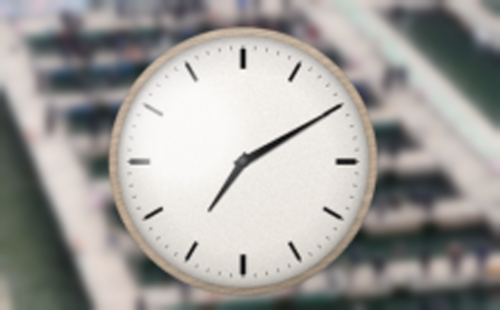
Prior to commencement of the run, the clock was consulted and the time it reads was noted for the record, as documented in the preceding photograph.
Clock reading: 7:10
